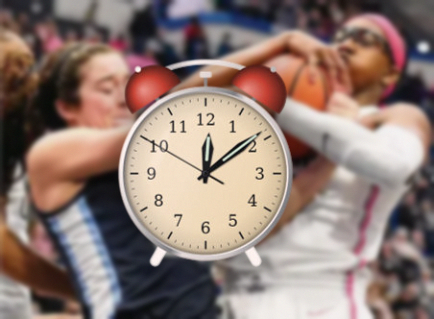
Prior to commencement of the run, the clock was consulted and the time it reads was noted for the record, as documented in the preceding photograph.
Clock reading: 12:08:50
